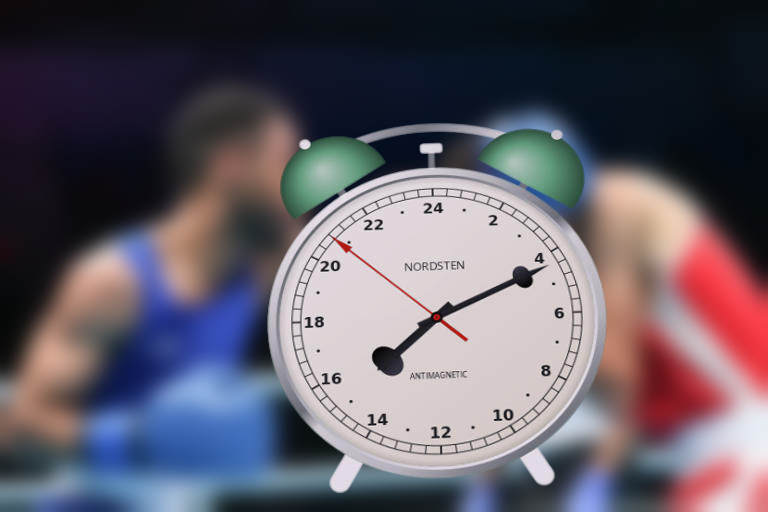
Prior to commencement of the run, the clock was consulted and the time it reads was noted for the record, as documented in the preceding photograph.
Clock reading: 15:10:52
